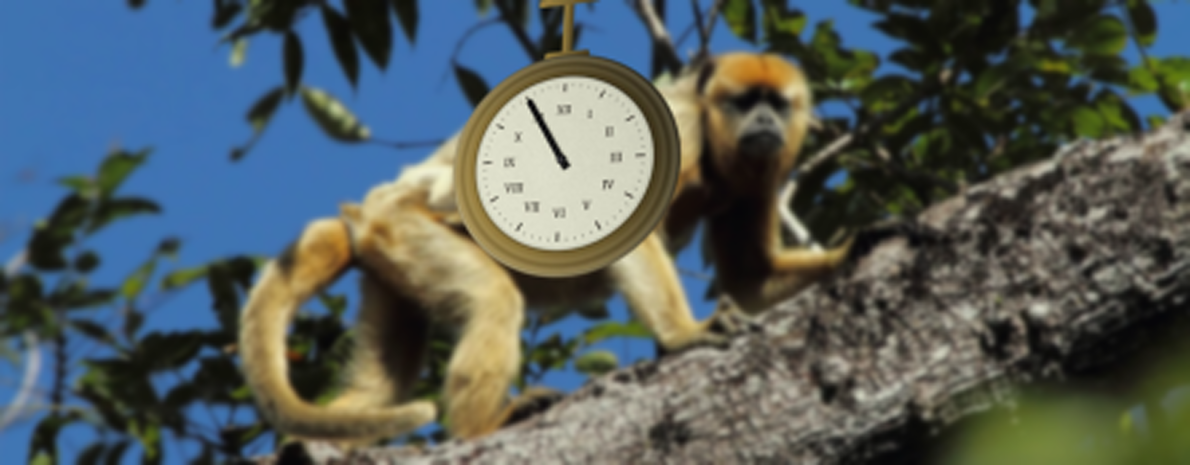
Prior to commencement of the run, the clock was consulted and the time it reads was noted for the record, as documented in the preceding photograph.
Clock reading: 10:55
